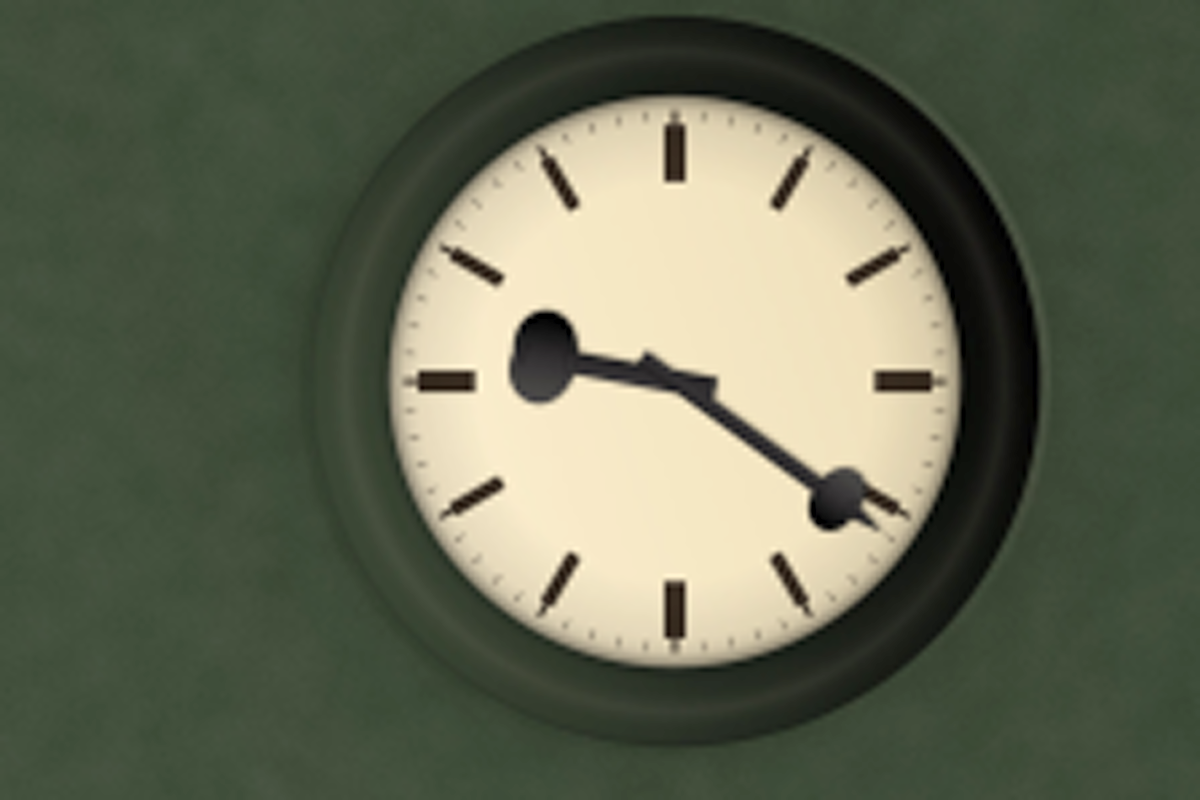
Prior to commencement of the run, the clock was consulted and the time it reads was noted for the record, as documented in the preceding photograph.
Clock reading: 9:21
